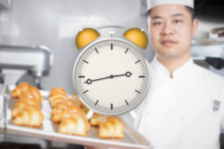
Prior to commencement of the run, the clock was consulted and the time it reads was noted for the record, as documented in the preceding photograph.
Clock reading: 2:43
